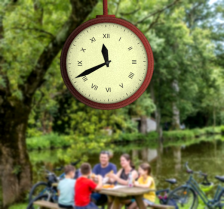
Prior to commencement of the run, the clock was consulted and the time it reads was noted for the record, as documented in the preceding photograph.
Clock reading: 11:41
